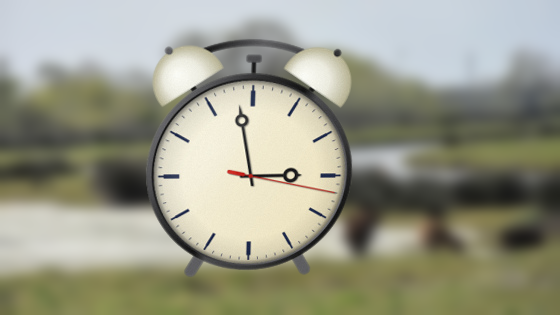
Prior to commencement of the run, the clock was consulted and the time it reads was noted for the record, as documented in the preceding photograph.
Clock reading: 2:58:17
